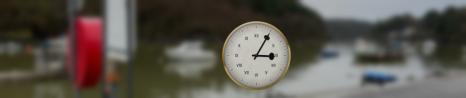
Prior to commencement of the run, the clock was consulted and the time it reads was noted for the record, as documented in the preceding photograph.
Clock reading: 3:05
